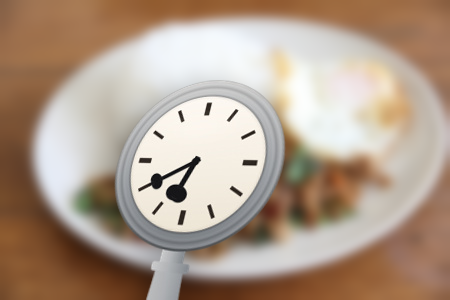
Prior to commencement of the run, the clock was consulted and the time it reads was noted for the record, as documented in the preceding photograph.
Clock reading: 6:40
